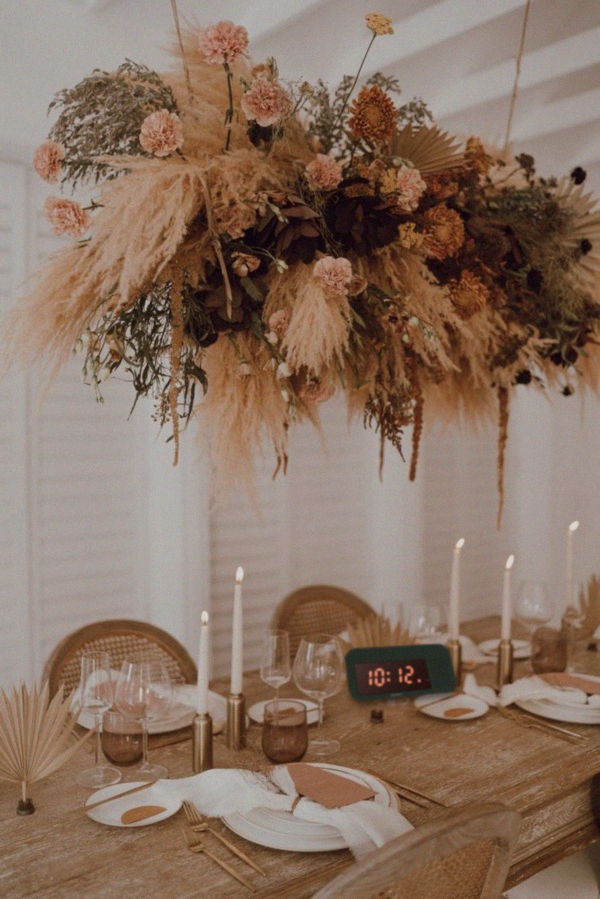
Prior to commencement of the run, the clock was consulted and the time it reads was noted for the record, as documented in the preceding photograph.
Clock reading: 10:12
